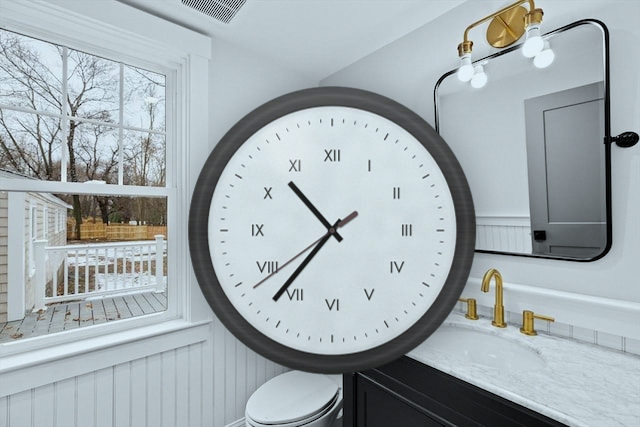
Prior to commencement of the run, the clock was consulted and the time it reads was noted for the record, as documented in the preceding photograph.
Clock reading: 10:36:39
